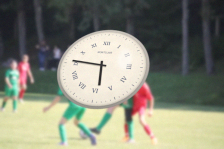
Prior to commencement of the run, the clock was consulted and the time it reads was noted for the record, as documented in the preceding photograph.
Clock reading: 5:46
